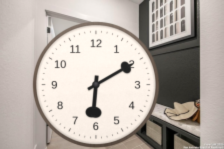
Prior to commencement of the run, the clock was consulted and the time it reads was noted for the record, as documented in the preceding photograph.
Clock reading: 6:10
